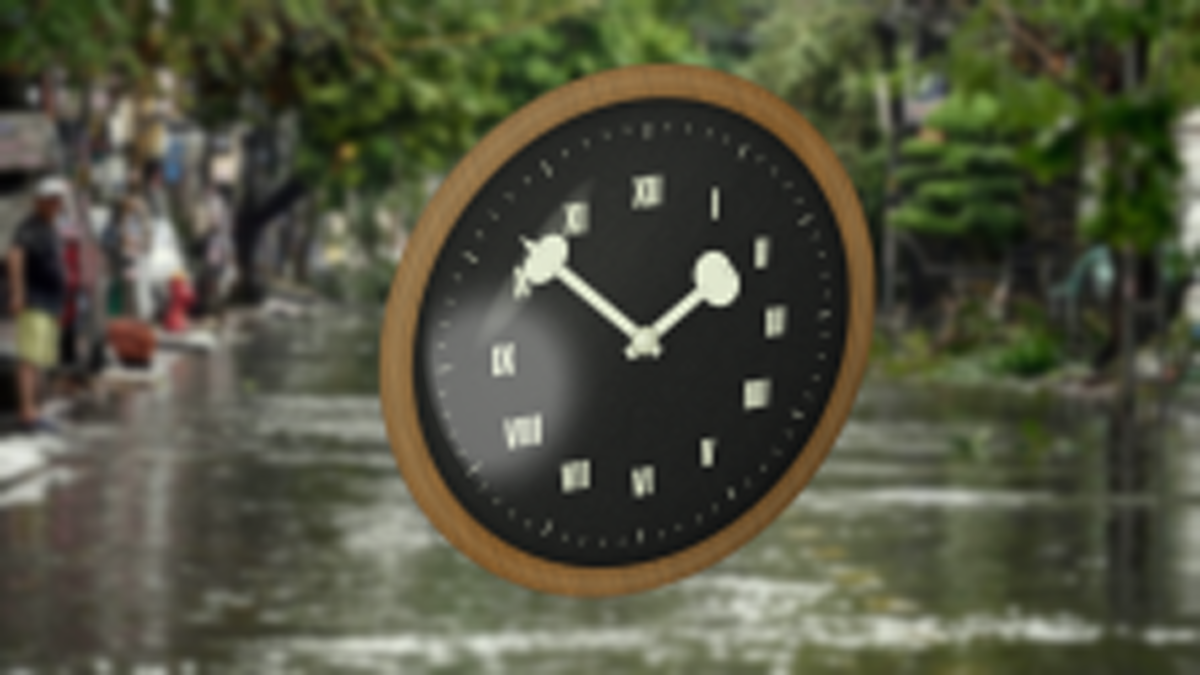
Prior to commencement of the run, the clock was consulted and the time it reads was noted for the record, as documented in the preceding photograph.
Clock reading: 1:52
